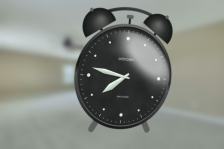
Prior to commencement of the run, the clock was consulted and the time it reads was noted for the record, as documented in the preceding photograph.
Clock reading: 7:47
